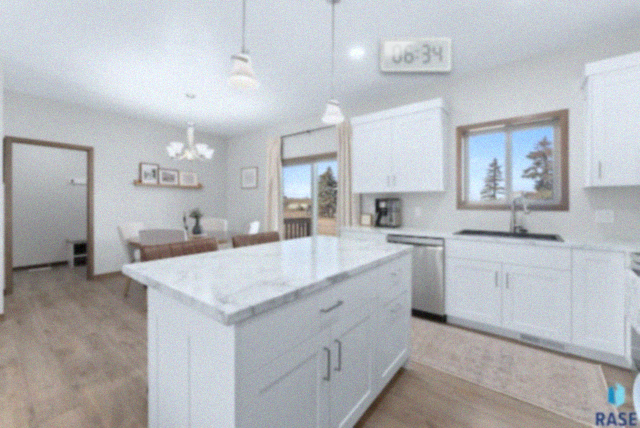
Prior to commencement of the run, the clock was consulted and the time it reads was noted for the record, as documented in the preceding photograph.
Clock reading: 6:34
